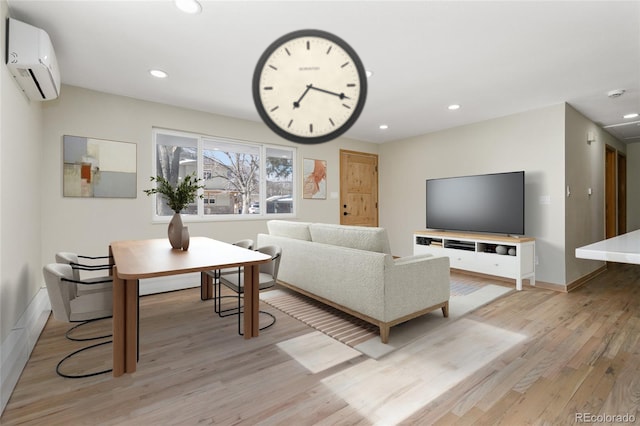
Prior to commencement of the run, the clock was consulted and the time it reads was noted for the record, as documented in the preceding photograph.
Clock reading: 7:18
